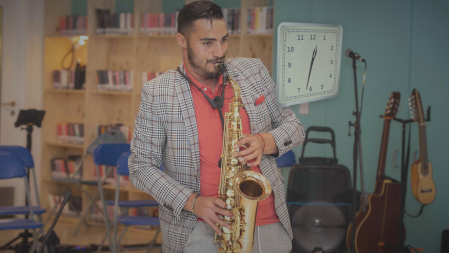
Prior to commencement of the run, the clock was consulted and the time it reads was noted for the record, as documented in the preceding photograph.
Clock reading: 12:32
